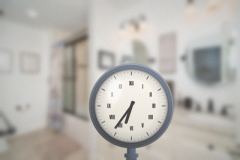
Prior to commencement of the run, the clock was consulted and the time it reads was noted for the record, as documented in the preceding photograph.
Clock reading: 6:36
